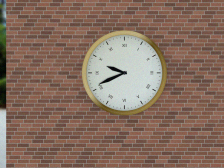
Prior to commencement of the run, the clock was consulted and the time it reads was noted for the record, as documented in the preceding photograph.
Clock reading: 9:41
